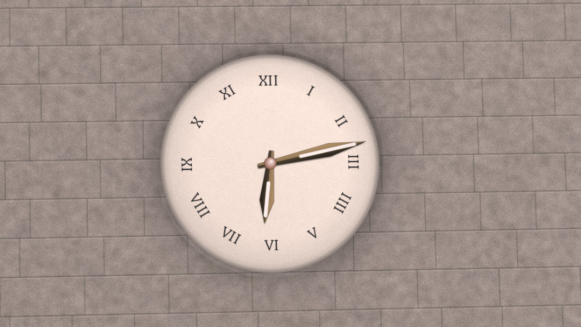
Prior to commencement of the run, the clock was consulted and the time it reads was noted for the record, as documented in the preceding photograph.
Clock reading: 6:13
